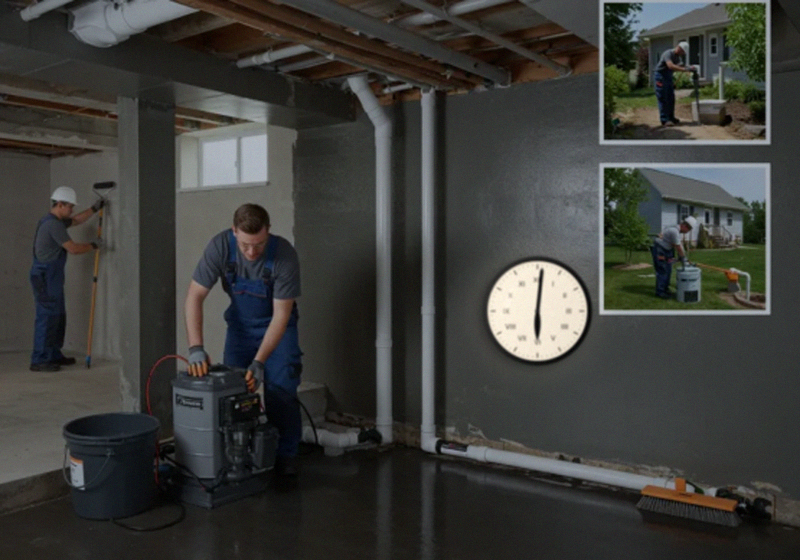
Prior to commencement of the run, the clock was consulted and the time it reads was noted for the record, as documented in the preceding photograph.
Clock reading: 6:01
